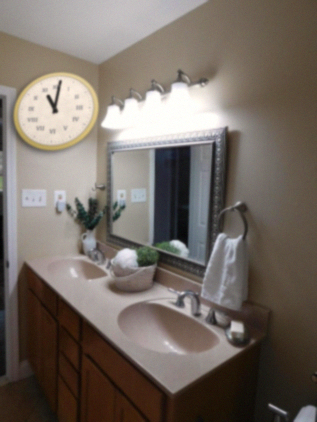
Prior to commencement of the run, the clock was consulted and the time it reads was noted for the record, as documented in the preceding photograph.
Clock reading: 11:01
